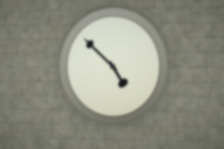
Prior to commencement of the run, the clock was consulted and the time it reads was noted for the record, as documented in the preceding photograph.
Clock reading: 4:52
